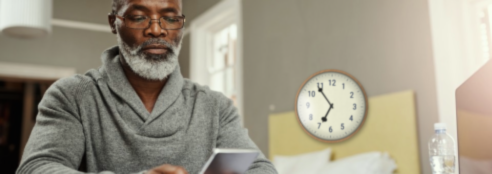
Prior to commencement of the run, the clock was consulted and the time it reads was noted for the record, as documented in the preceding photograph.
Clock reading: 6:54
